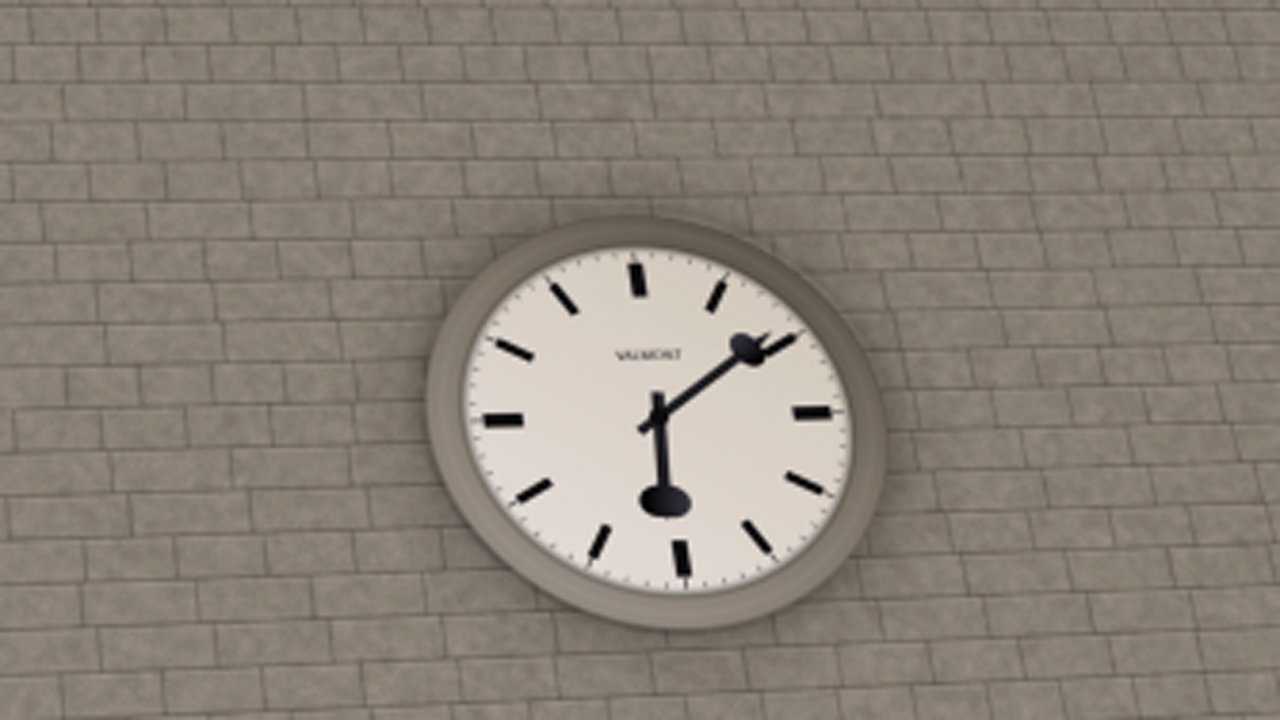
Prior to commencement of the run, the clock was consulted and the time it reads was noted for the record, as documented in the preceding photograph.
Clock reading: 6:09
